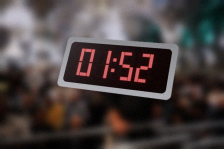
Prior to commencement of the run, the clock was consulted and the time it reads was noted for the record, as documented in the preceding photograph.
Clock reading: 1:52
